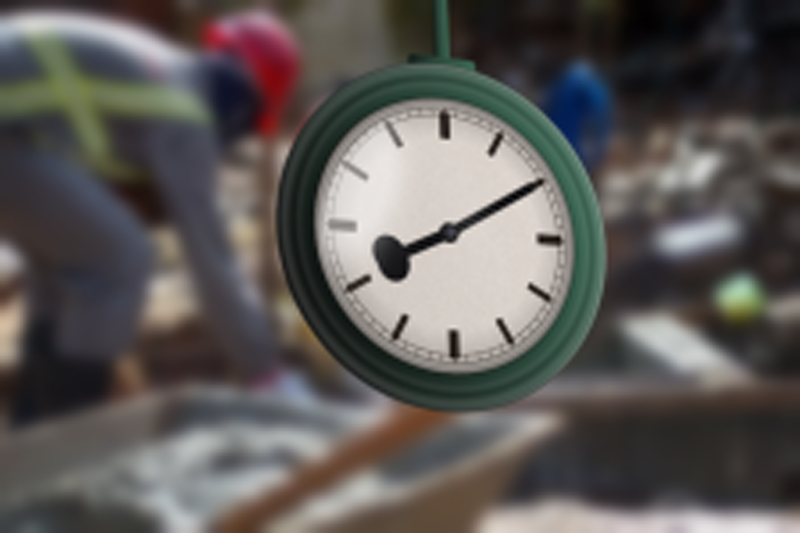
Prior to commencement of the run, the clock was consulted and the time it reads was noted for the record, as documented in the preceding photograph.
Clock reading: 8:10
